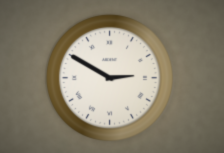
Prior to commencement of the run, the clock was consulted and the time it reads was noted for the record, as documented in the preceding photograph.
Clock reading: 2:50
